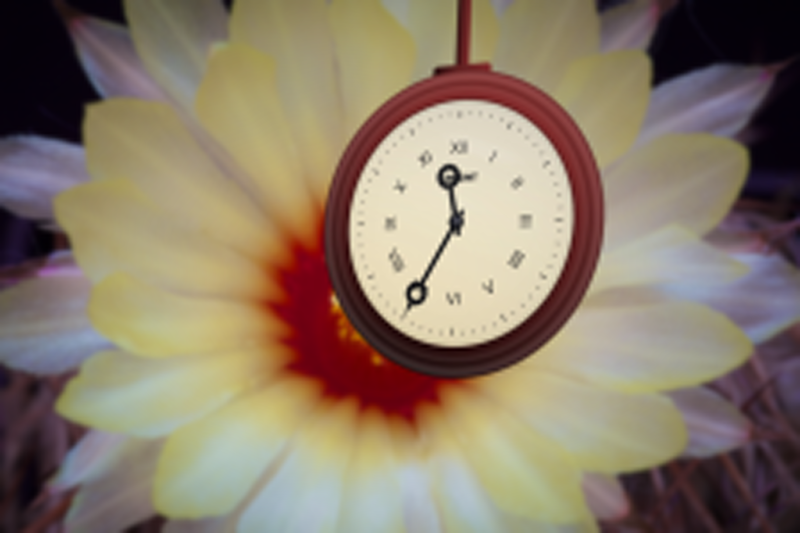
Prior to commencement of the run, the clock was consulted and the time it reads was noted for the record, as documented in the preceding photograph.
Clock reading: 11:35
